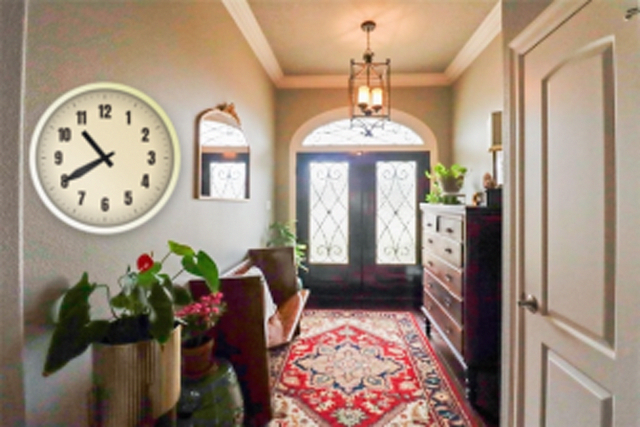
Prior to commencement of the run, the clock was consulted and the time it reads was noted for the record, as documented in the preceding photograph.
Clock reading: 10:40
